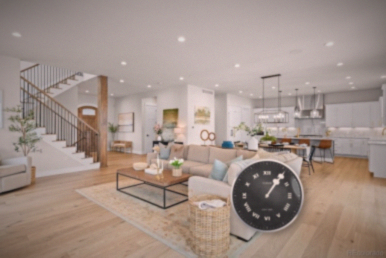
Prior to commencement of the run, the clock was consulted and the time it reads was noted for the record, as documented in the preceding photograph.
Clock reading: 1:06
